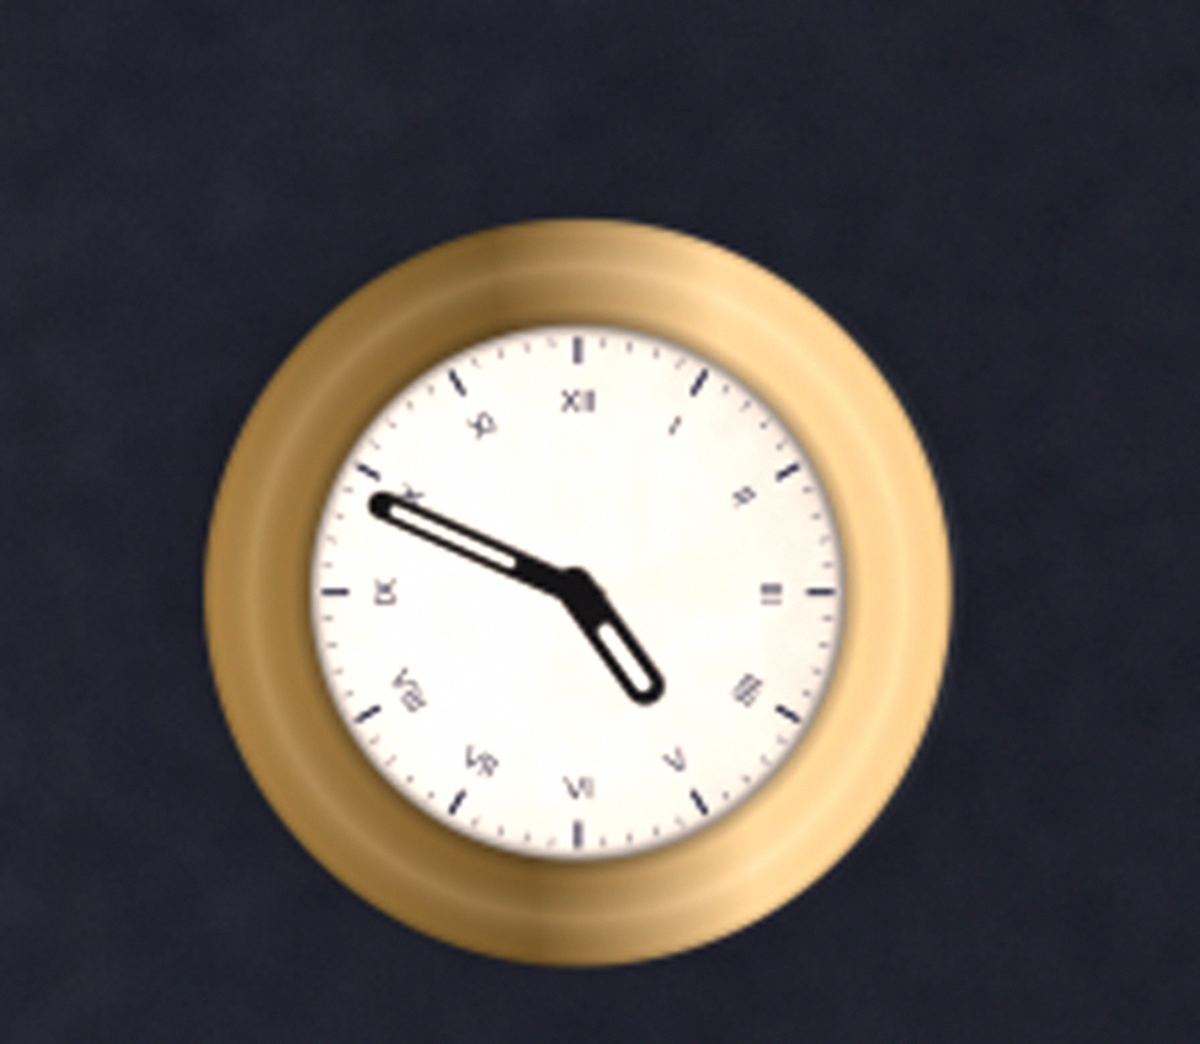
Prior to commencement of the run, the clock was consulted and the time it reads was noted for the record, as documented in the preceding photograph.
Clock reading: 4:49
